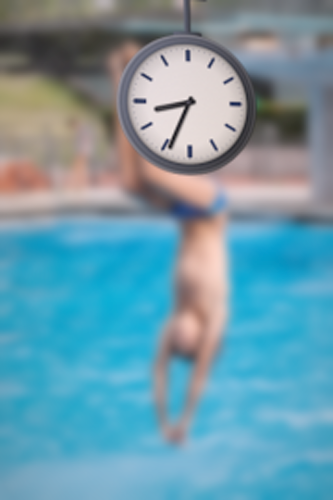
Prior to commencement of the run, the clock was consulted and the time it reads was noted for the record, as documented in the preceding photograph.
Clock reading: 8:34
